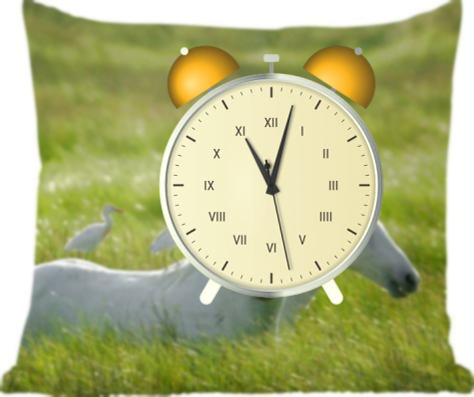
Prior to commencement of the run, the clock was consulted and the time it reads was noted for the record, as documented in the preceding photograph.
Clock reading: 11:02:28
